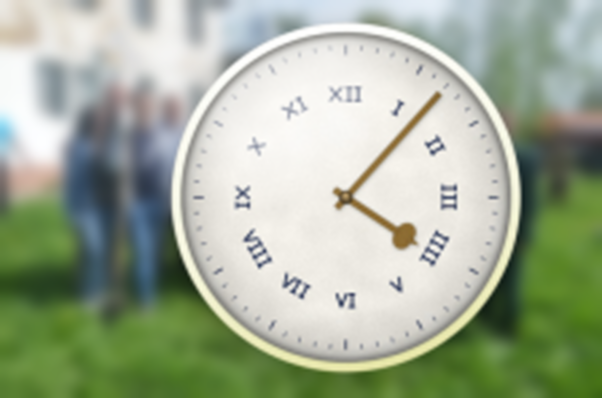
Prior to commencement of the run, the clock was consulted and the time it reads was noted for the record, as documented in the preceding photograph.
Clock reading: 4:07
